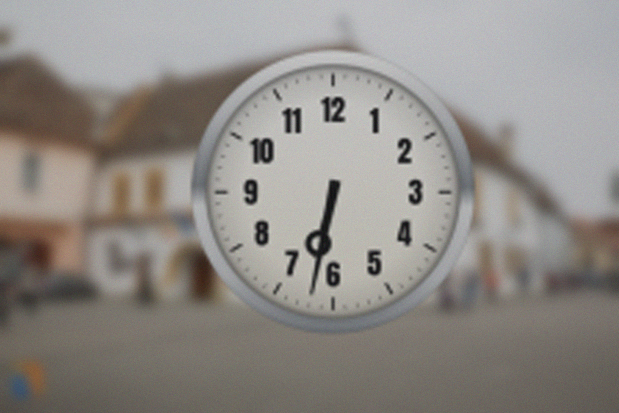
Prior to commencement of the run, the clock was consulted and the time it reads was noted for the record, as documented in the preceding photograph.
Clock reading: 6:32
